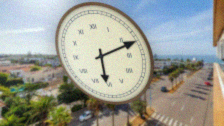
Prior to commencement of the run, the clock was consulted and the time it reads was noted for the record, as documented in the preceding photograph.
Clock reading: 6:12
